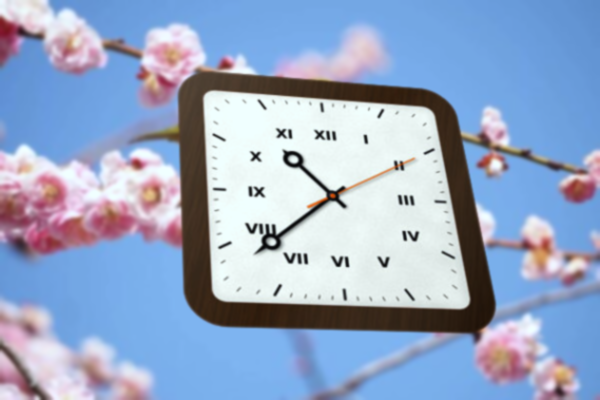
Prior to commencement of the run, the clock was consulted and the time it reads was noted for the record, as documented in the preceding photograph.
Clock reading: 10:38:10
